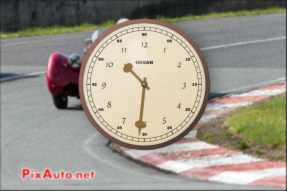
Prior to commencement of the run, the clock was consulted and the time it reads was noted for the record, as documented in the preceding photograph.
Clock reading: 10:31
